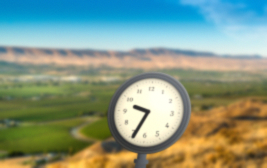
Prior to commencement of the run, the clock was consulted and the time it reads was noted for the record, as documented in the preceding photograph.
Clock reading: 9:34
